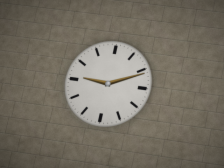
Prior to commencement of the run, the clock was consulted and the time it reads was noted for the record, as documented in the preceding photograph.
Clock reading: 9:11
